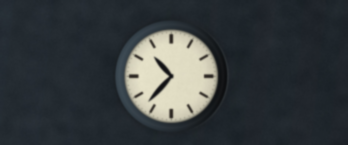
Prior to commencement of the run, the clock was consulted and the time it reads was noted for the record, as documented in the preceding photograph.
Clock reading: 10:37
